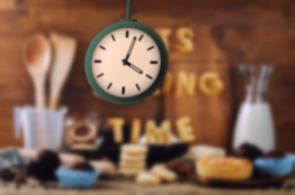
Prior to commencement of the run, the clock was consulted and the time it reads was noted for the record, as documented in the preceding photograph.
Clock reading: 4:03
